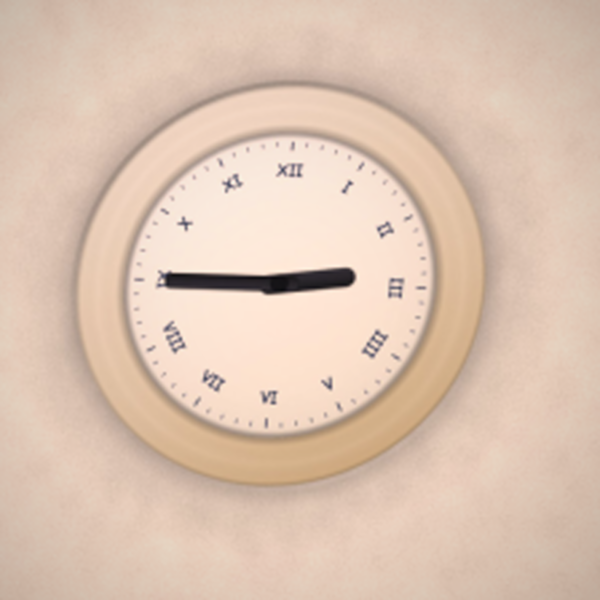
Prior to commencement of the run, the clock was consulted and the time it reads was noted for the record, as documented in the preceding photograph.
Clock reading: 2:45
